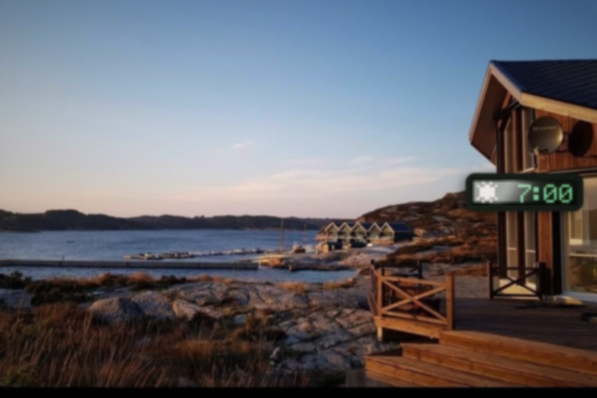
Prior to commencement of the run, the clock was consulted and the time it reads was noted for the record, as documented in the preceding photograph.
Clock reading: 7:00
